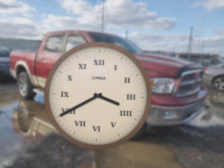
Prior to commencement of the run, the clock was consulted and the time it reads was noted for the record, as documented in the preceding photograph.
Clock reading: 3:40
